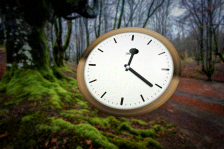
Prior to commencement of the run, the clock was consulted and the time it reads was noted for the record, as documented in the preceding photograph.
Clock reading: 12:21
